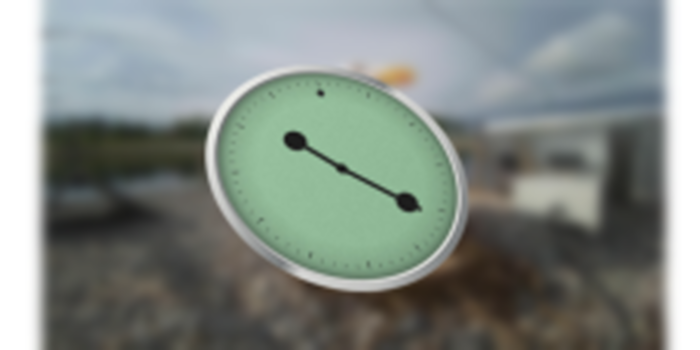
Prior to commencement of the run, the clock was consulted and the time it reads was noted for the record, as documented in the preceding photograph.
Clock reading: 10:21
